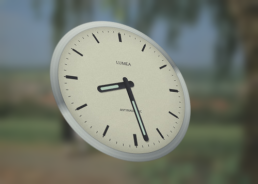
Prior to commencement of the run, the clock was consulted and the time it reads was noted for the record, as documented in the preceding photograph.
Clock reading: 8:28
